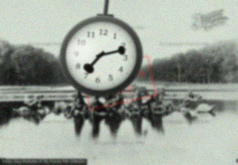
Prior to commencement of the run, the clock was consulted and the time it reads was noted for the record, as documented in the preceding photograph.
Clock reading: 7:12
